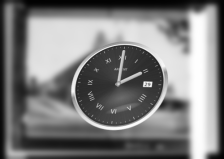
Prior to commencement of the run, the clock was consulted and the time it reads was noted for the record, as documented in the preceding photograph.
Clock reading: 2:00
